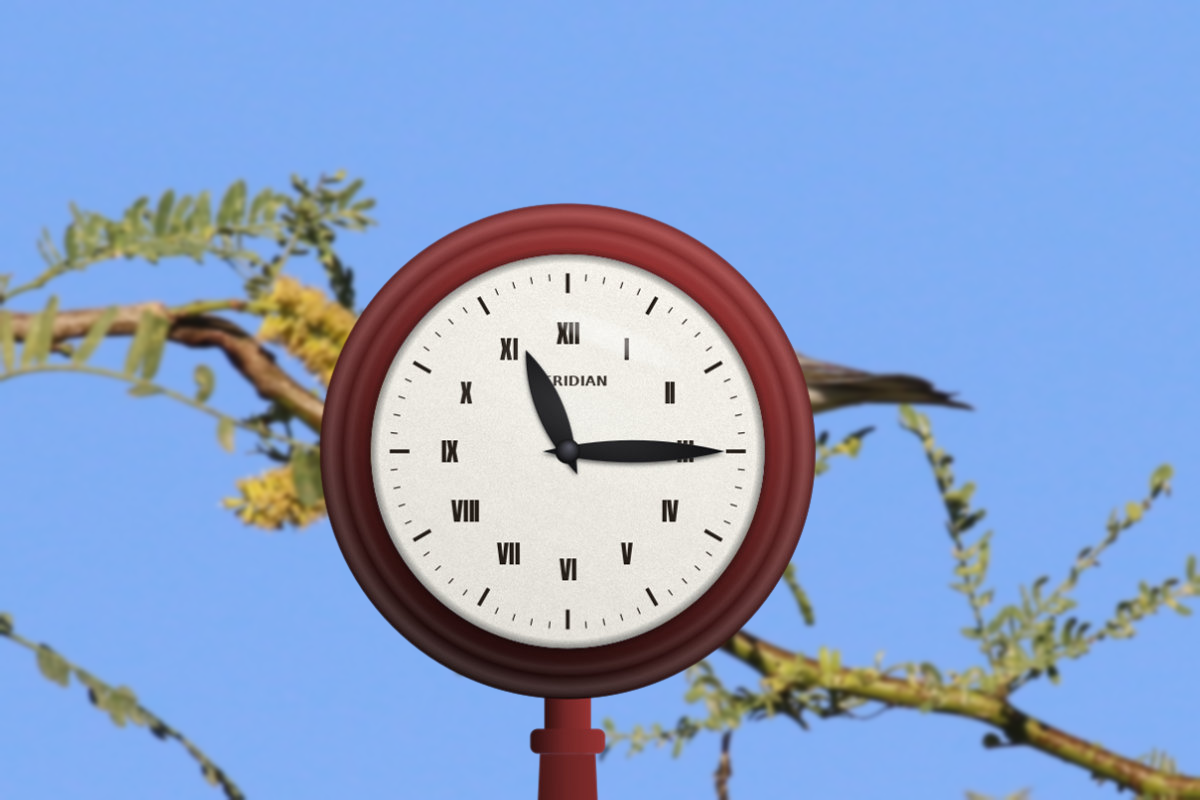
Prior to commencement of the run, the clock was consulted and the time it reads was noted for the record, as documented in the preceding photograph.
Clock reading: 11:15
